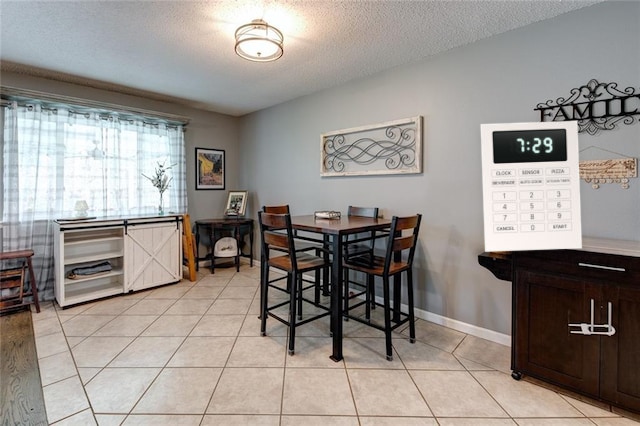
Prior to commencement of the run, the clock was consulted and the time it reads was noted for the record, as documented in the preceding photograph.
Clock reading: 7:29
